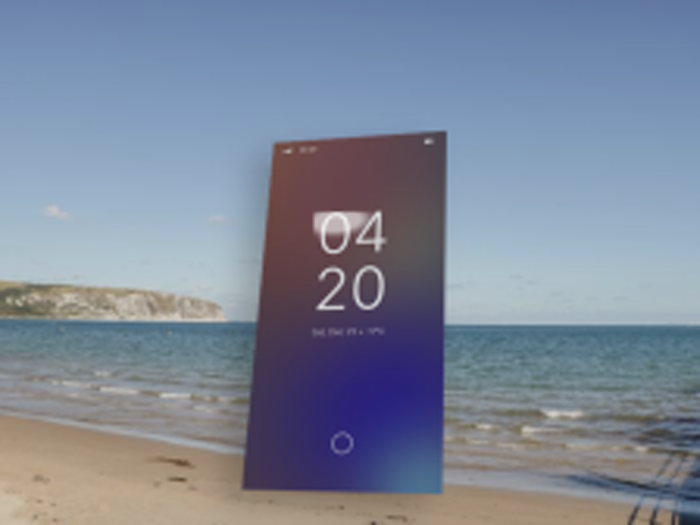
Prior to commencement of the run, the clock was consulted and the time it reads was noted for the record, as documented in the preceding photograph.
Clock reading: 4:20
